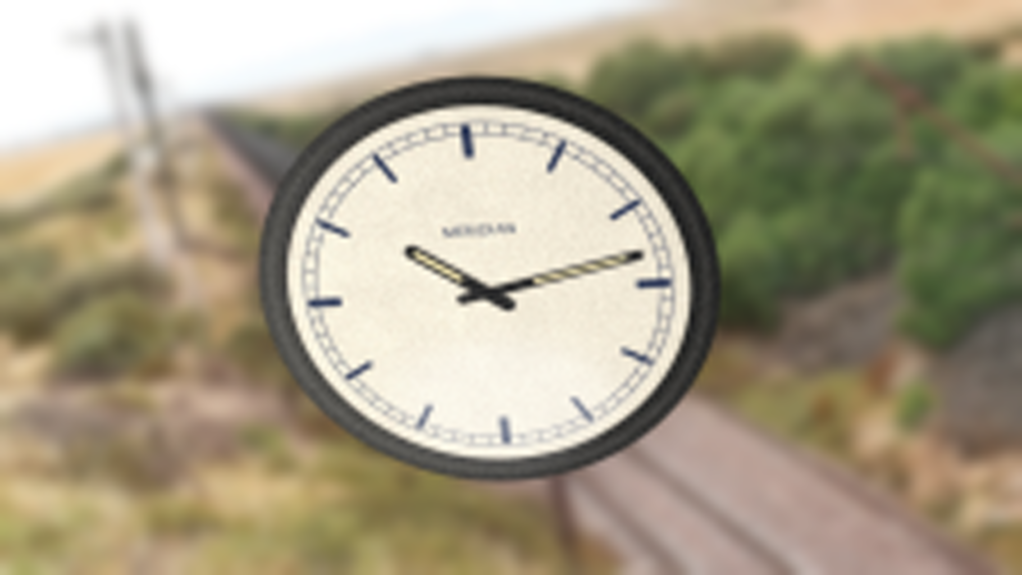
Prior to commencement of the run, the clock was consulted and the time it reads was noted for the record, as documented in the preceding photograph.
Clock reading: 10:13
